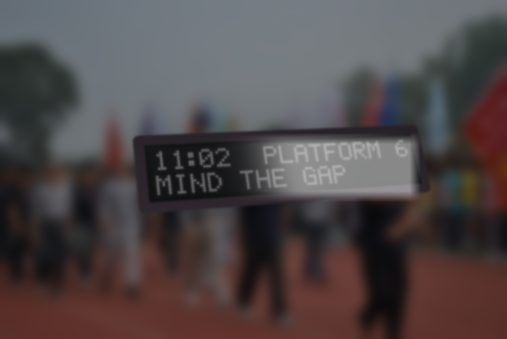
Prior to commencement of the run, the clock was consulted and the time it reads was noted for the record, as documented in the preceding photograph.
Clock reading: 11:02
